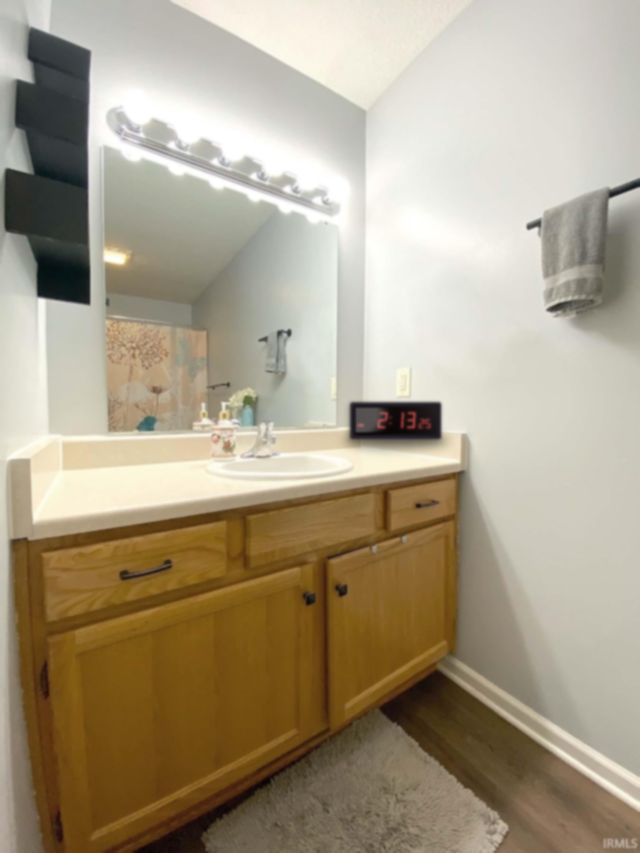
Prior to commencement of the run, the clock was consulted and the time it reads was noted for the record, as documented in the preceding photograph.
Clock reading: 2:13
